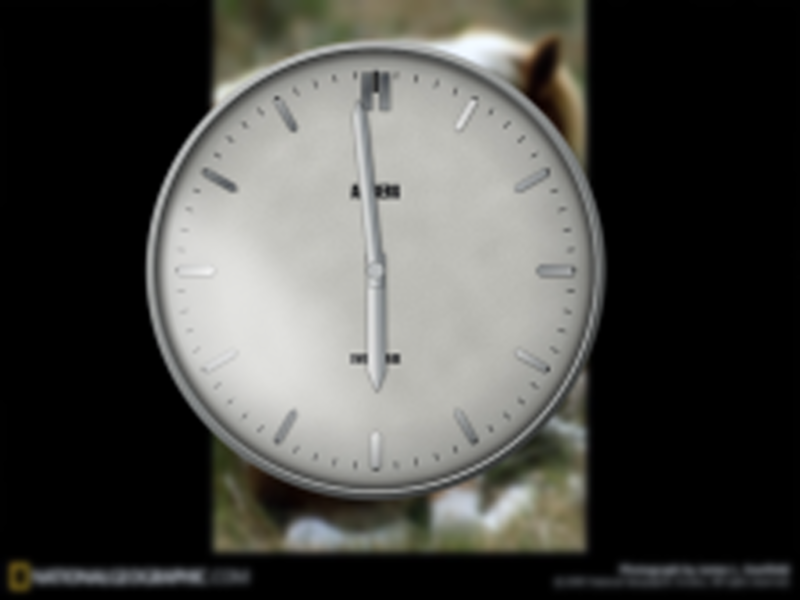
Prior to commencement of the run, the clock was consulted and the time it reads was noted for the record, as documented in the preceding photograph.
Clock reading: 5:59
